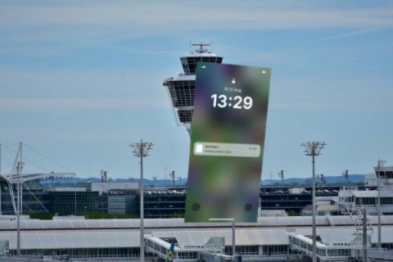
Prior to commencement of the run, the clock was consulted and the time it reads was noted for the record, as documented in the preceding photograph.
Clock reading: 13:29
